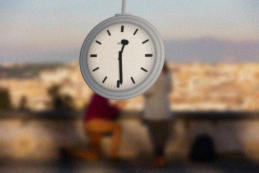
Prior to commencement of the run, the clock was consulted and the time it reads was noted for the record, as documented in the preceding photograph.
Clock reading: 12:29
